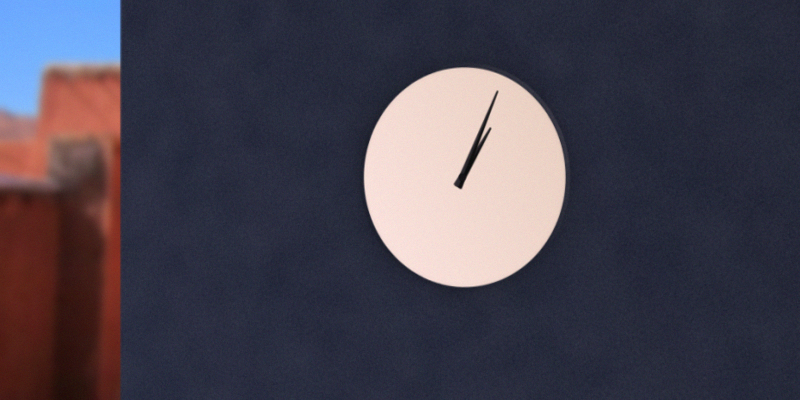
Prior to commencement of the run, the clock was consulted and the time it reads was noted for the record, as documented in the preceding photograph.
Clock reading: 1:04
